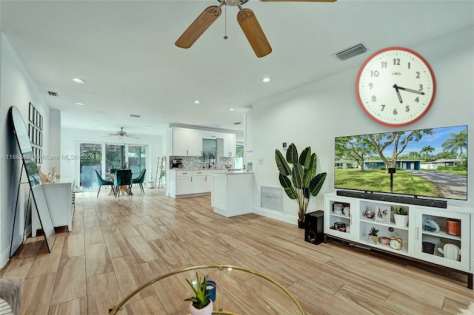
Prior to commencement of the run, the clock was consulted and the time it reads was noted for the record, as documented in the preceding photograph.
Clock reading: 5:17
